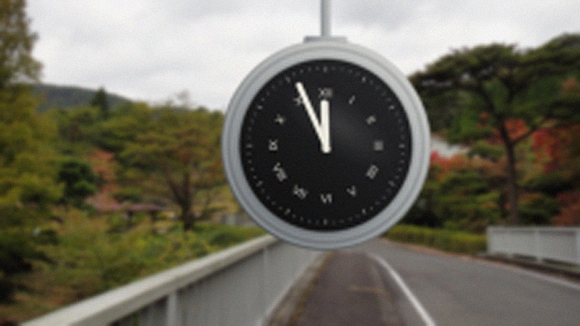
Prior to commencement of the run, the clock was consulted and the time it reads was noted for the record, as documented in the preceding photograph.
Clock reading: 11:56
